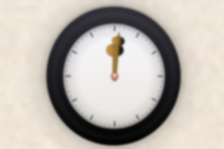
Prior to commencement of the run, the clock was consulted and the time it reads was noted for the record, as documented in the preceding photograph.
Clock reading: 12:01
